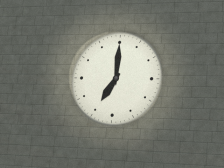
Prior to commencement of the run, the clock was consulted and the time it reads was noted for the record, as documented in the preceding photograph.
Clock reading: 7:00
